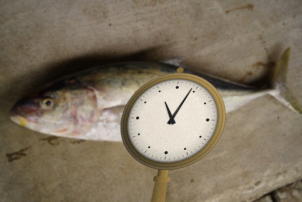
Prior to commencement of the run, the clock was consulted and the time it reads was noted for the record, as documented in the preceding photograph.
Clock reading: 11:04
